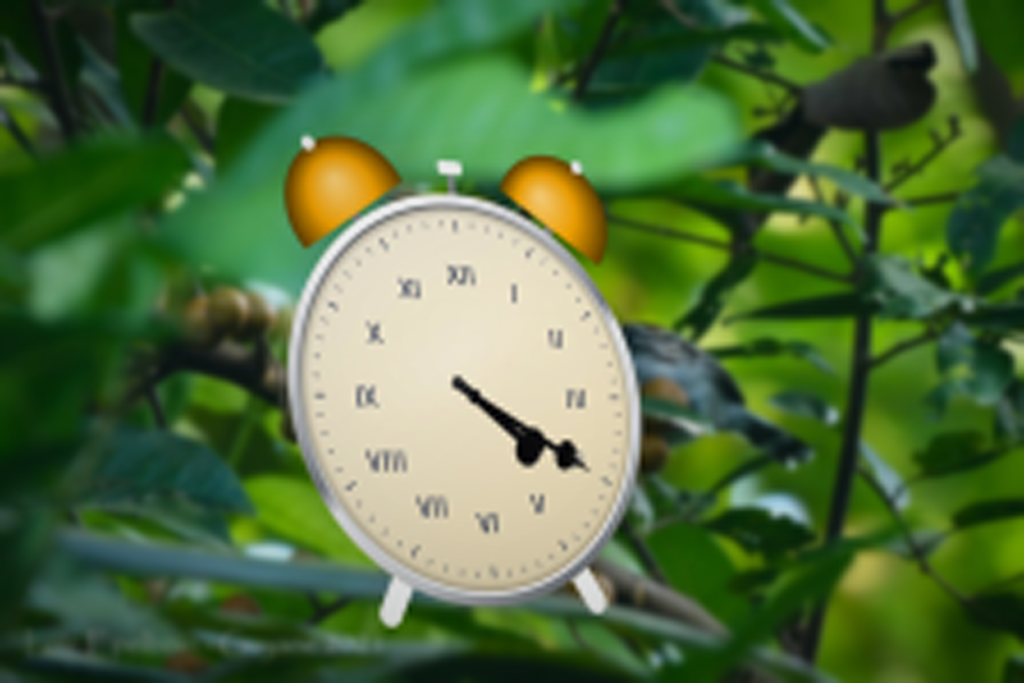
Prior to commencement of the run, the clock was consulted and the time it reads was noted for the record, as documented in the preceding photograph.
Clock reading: 4:20
